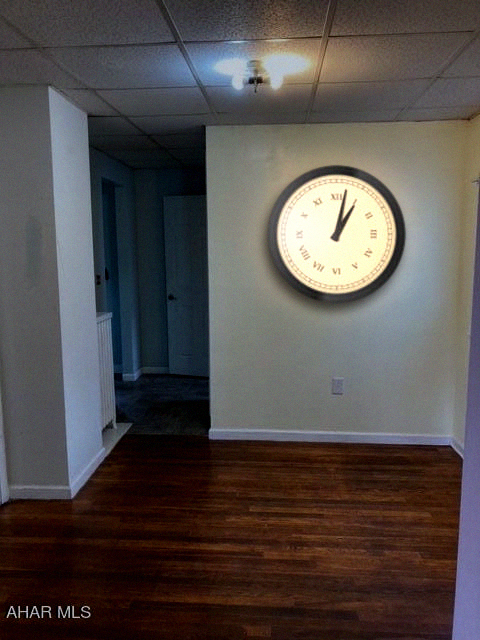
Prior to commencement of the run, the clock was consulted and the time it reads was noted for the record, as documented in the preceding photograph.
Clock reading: 1:02
